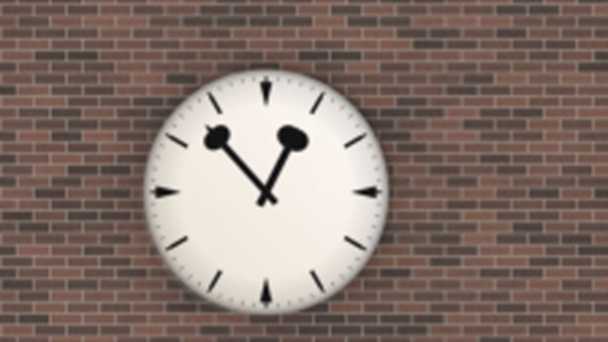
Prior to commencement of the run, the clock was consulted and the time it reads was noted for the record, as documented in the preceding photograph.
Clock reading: 12:53
